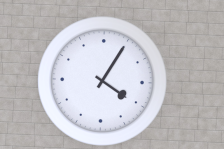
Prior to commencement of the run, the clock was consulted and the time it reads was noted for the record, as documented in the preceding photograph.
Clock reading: 4:05
